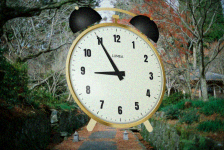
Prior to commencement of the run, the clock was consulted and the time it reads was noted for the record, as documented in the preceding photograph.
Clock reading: 8:55
